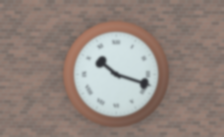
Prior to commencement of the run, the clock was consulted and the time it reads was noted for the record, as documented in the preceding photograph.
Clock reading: 10:18
